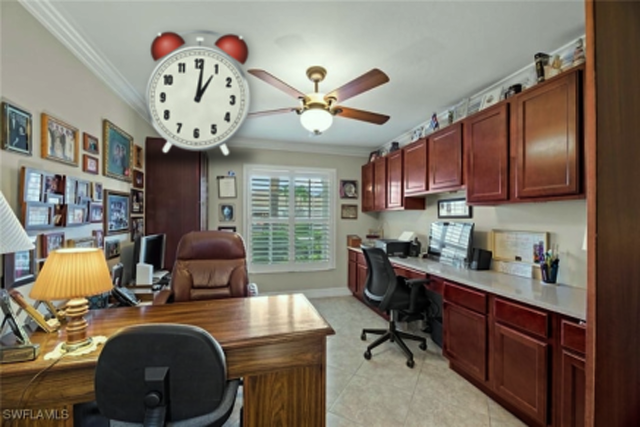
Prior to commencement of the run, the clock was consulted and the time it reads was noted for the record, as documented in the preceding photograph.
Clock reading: 1:01
